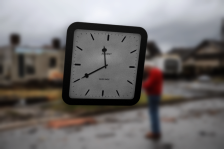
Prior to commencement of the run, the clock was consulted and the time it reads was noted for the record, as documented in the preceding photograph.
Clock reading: 11:40
